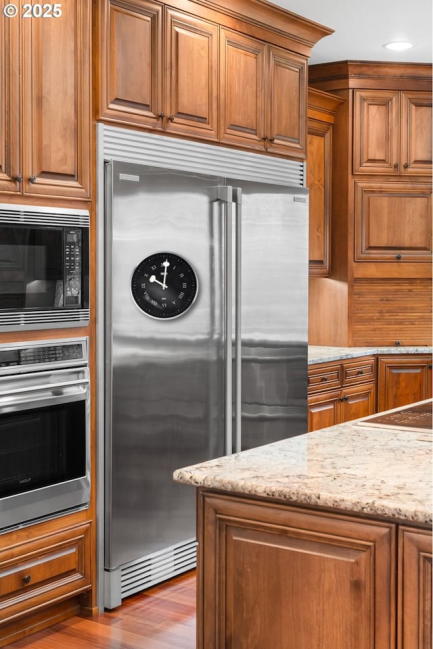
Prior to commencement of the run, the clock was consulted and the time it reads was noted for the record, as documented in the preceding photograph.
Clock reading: 10:01
